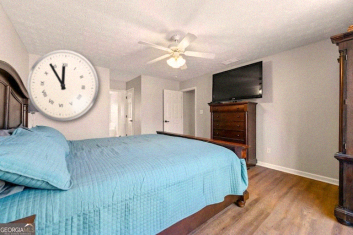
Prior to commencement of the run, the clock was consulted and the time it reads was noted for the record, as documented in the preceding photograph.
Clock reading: 11:54
